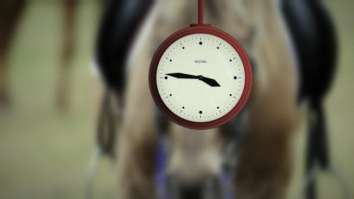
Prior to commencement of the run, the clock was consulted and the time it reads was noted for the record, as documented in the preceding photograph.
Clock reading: 3:46
